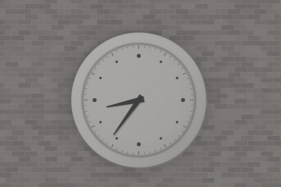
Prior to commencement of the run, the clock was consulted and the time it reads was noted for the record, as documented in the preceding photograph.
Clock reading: 8:36
